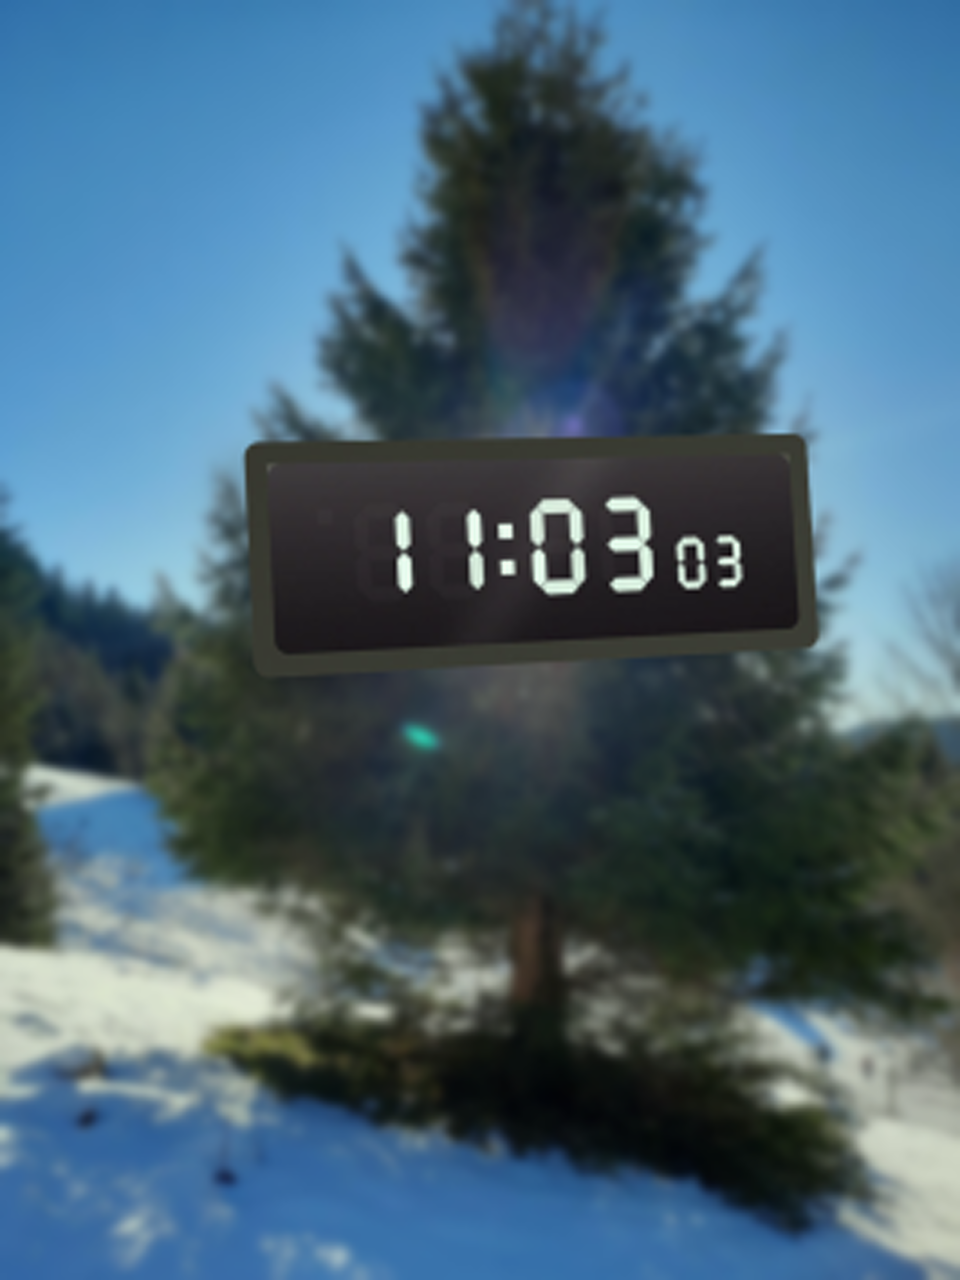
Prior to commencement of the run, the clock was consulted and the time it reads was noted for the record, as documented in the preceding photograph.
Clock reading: 11:03:03
